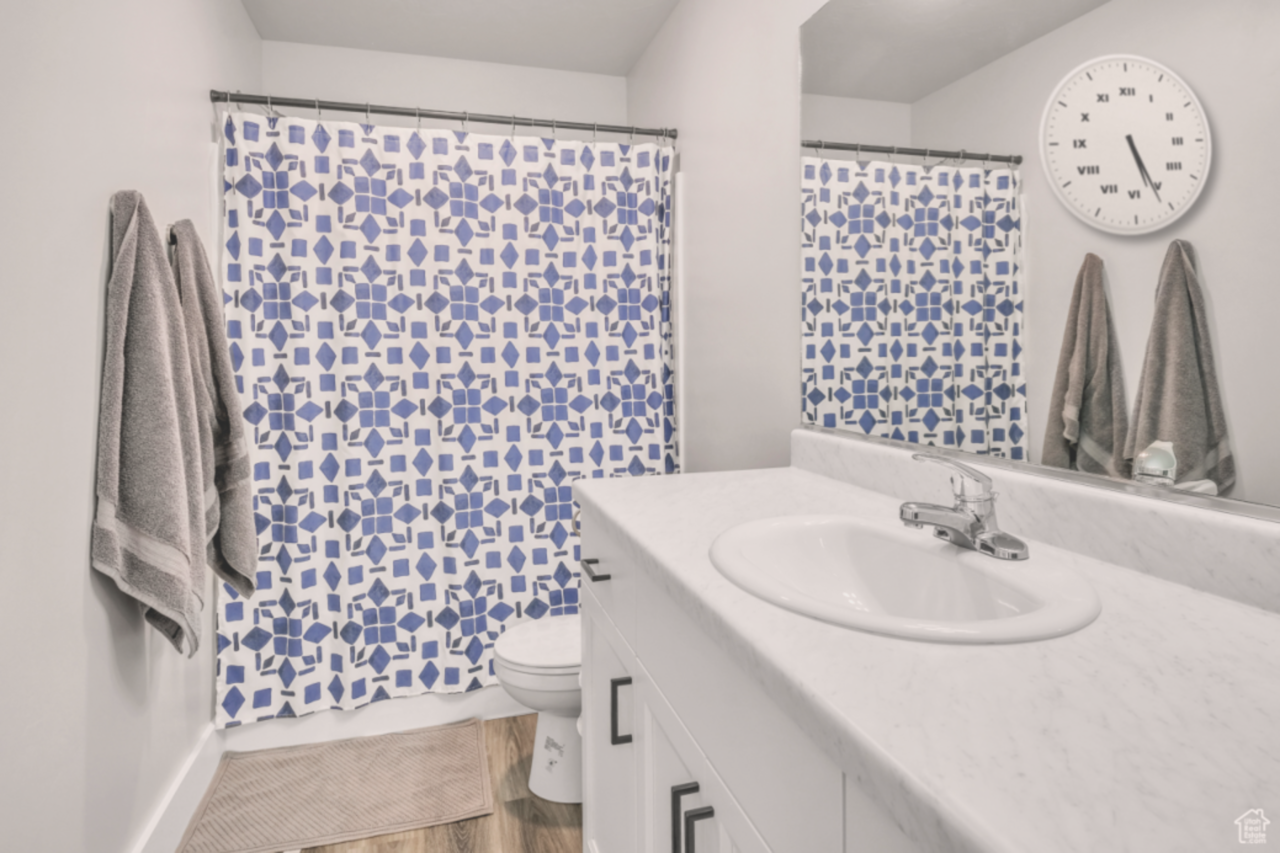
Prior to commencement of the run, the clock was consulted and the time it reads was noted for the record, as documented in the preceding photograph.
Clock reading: 5:26
